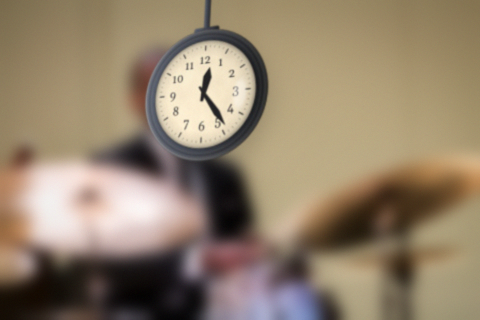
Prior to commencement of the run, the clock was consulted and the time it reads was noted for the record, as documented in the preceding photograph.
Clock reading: 12:24
